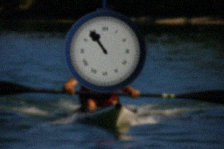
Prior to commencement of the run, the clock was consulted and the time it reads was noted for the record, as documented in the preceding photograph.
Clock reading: 10:54
